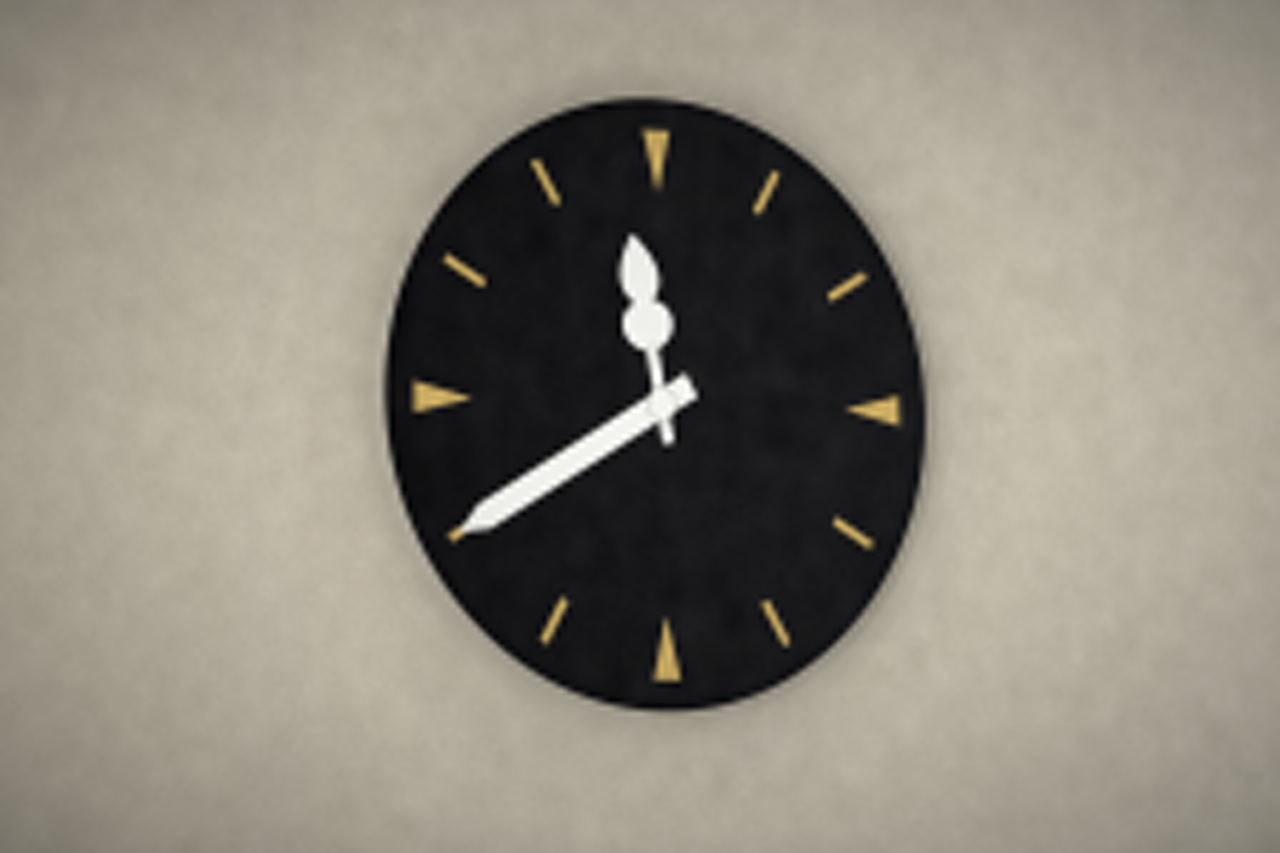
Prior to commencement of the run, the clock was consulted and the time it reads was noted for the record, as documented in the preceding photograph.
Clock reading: 11:40
